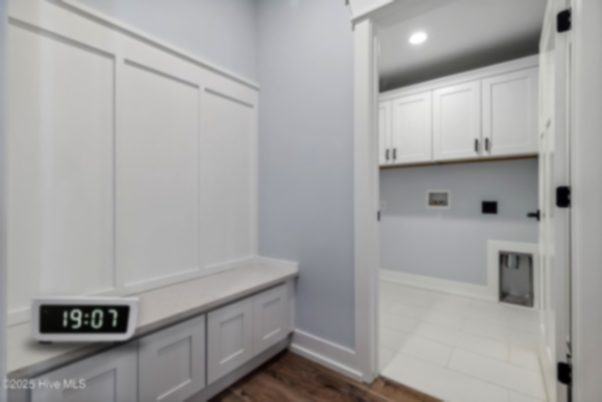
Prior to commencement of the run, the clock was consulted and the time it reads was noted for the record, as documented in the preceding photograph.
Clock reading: 19:07
